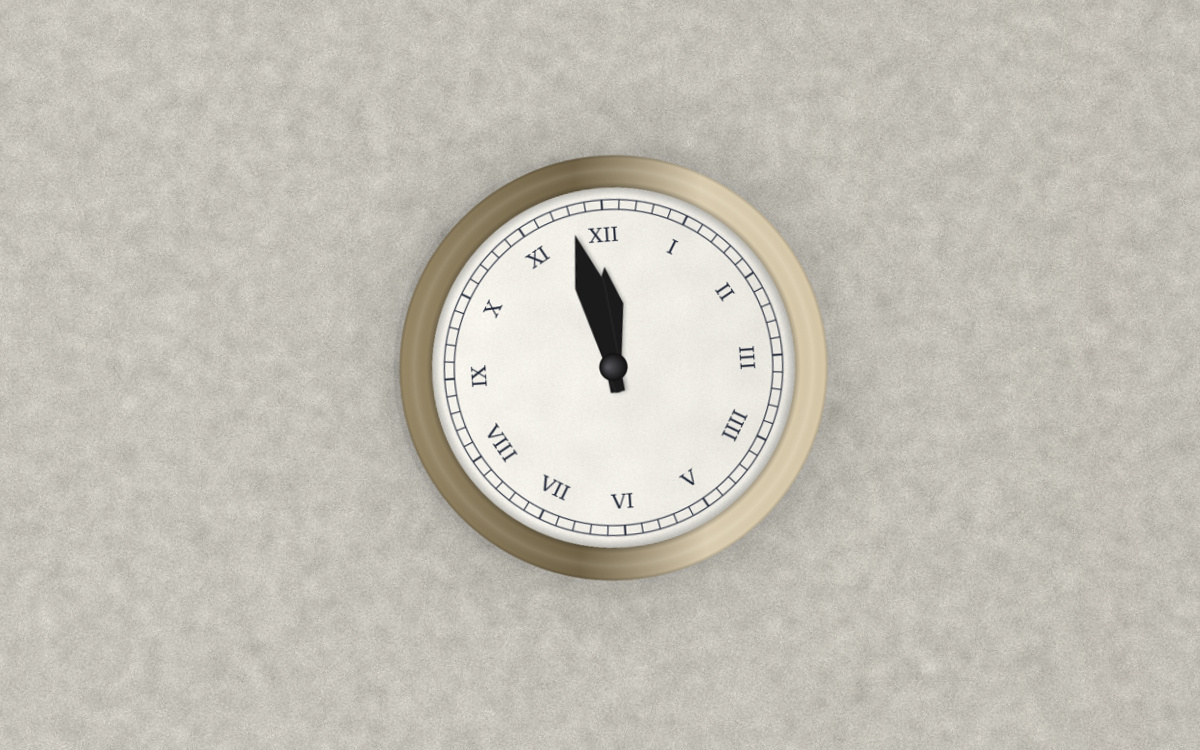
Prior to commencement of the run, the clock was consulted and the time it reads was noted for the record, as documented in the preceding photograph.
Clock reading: 11:58
